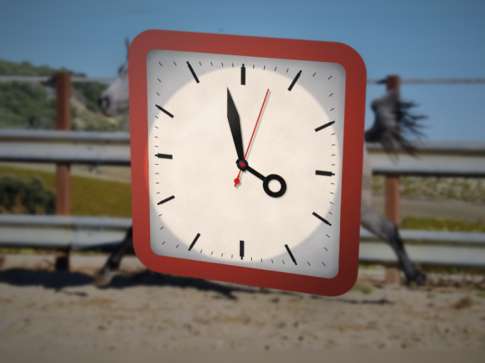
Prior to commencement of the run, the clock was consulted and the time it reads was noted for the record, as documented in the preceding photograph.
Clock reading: 3:58:03
